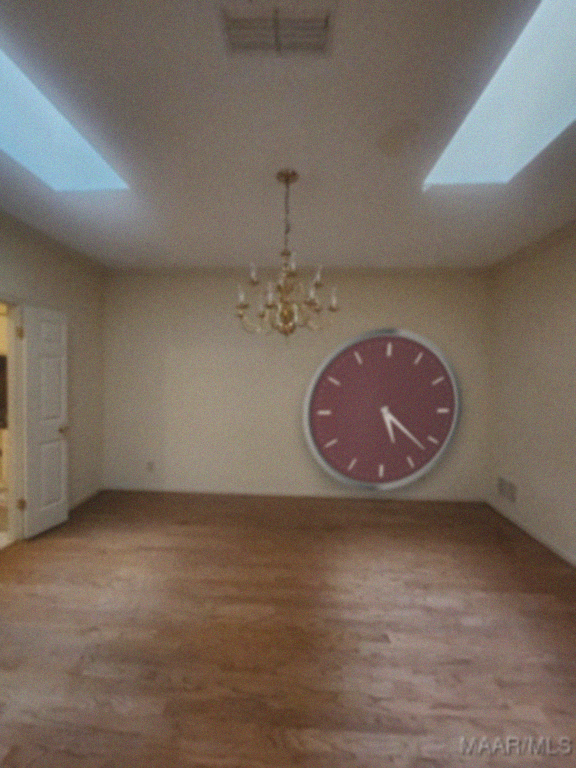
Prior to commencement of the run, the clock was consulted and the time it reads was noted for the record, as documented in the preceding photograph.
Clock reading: 5:22
